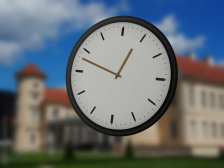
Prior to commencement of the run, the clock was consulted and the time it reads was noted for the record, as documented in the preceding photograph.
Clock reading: 12:48
